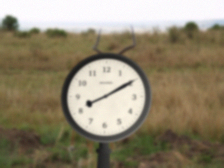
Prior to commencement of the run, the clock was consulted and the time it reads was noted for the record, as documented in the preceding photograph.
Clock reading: 8:10
